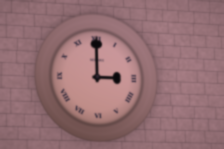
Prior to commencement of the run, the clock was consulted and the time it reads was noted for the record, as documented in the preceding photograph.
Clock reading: 3:00
